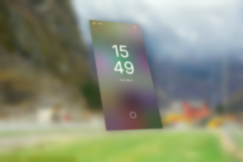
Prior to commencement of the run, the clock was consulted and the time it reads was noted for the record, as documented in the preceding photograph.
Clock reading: 15:49
